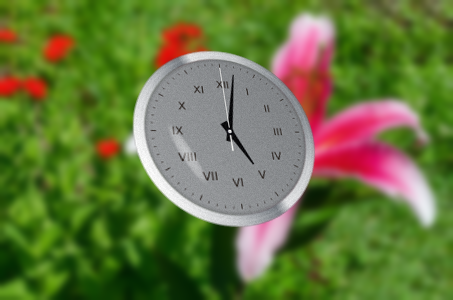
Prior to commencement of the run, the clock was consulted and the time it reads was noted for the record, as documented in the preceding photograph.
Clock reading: 5:02:00
